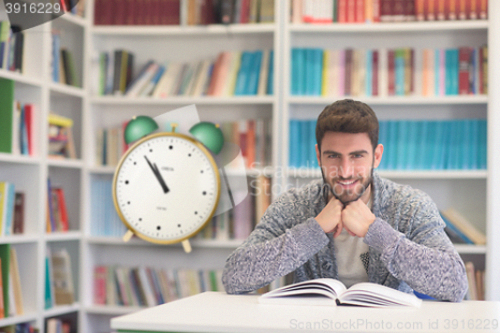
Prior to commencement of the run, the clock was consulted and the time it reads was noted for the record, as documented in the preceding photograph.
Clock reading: 10:53
